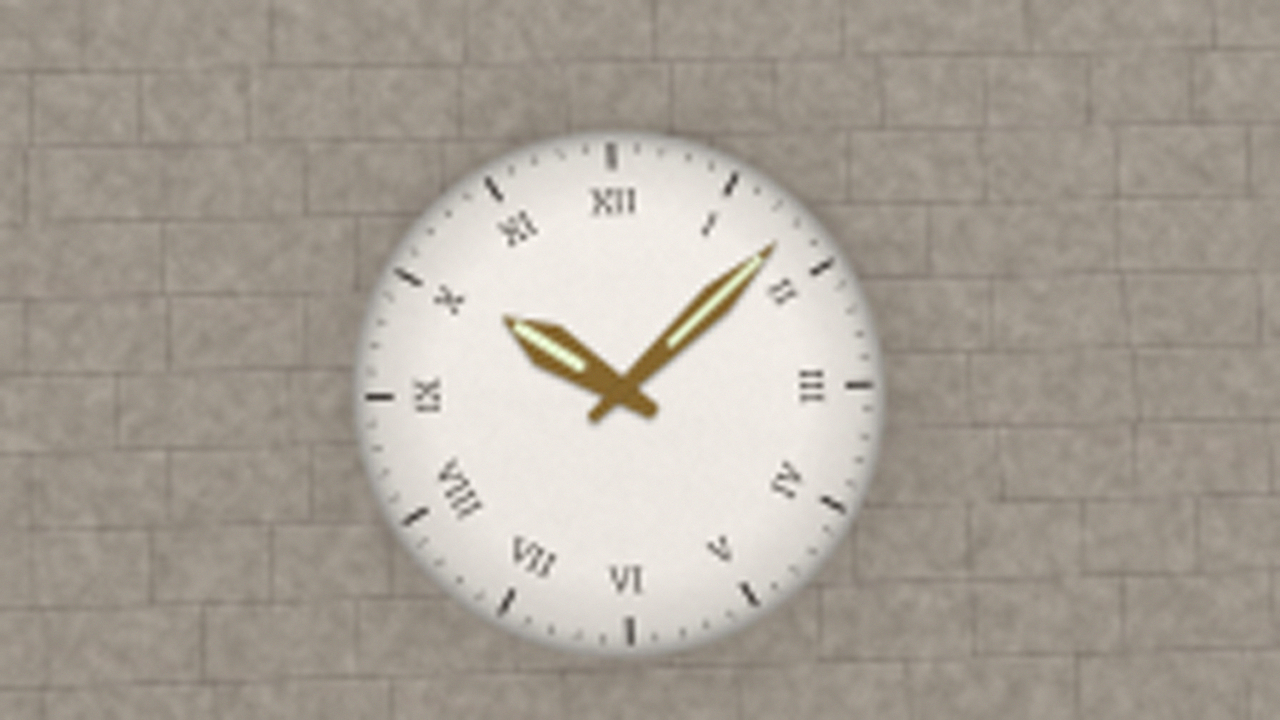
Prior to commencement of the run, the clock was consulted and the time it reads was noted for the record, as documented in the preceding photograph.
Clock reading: 10:08
